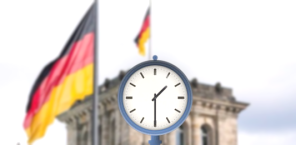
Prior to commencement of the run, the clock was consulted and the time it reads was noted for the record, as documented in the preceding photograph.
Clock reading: 1:30
